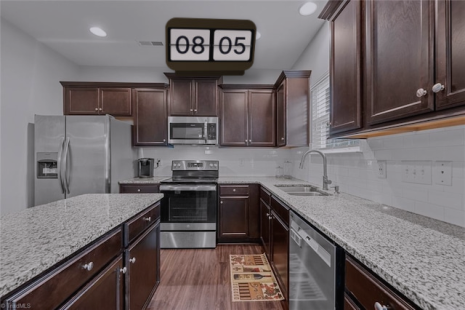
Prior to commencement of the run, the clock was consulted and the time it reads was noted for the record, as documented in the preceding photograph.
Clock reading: 8:05
